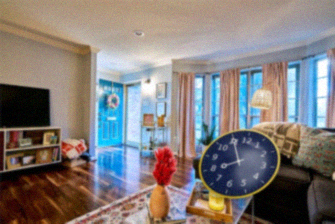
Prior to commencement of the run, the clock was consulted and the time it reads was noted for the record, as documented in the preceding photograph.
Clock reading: 7:55
